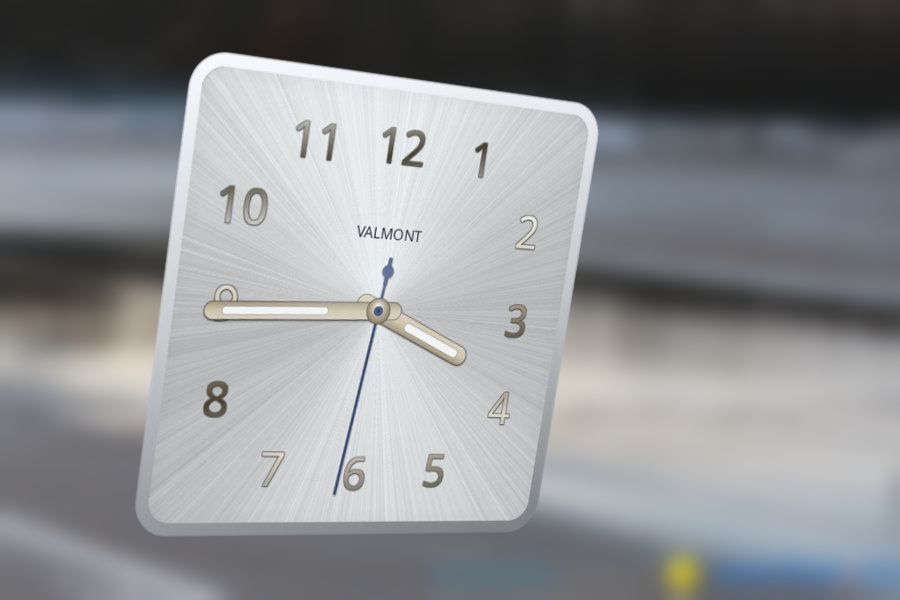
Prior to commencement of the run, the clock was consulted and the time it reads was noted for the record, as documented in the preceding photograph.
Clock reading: 3:44:31
